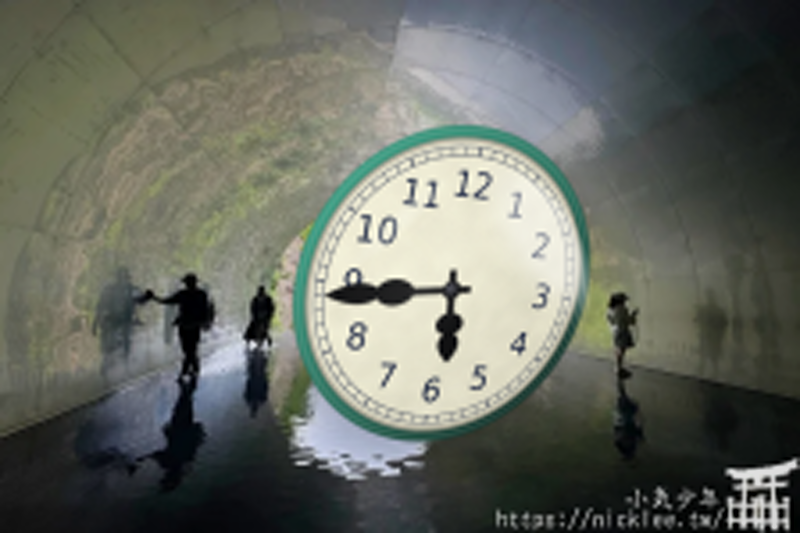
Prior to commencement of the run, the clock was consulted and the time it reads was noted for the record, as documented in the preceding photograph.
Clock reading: 5:44
